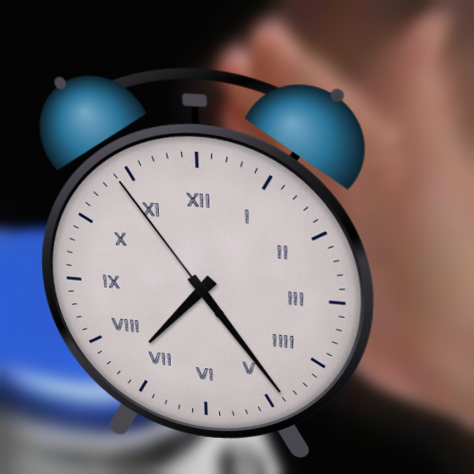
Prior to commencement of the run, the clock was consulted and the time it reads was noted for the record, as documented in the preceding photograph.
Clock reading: 7:23:54
